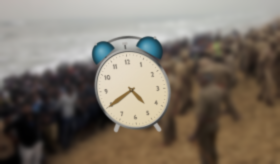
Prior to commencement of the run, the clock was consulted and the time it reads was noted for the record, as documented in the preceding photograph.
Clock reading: 4:40
